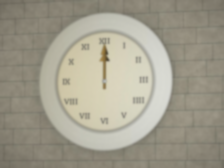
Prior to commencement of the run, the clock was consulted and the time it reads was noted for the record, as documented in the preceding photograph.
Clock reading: 12:00
